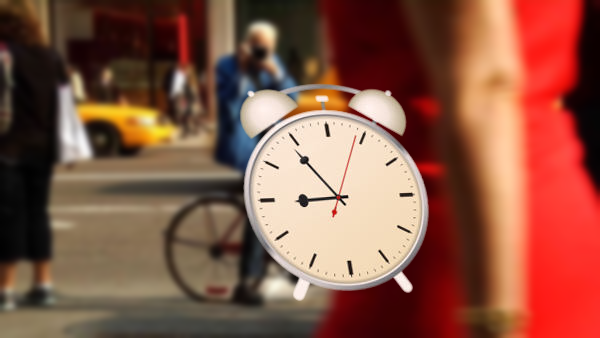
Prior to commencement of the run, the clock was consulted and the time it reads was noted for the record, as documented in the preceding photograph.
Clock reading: 8:54:04
